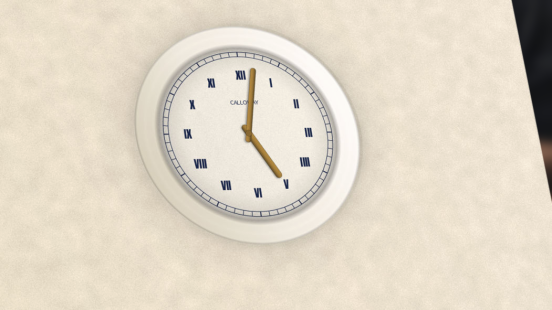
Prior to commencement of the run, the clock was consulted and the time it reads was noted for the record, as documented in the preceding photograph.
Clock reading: 5:02
